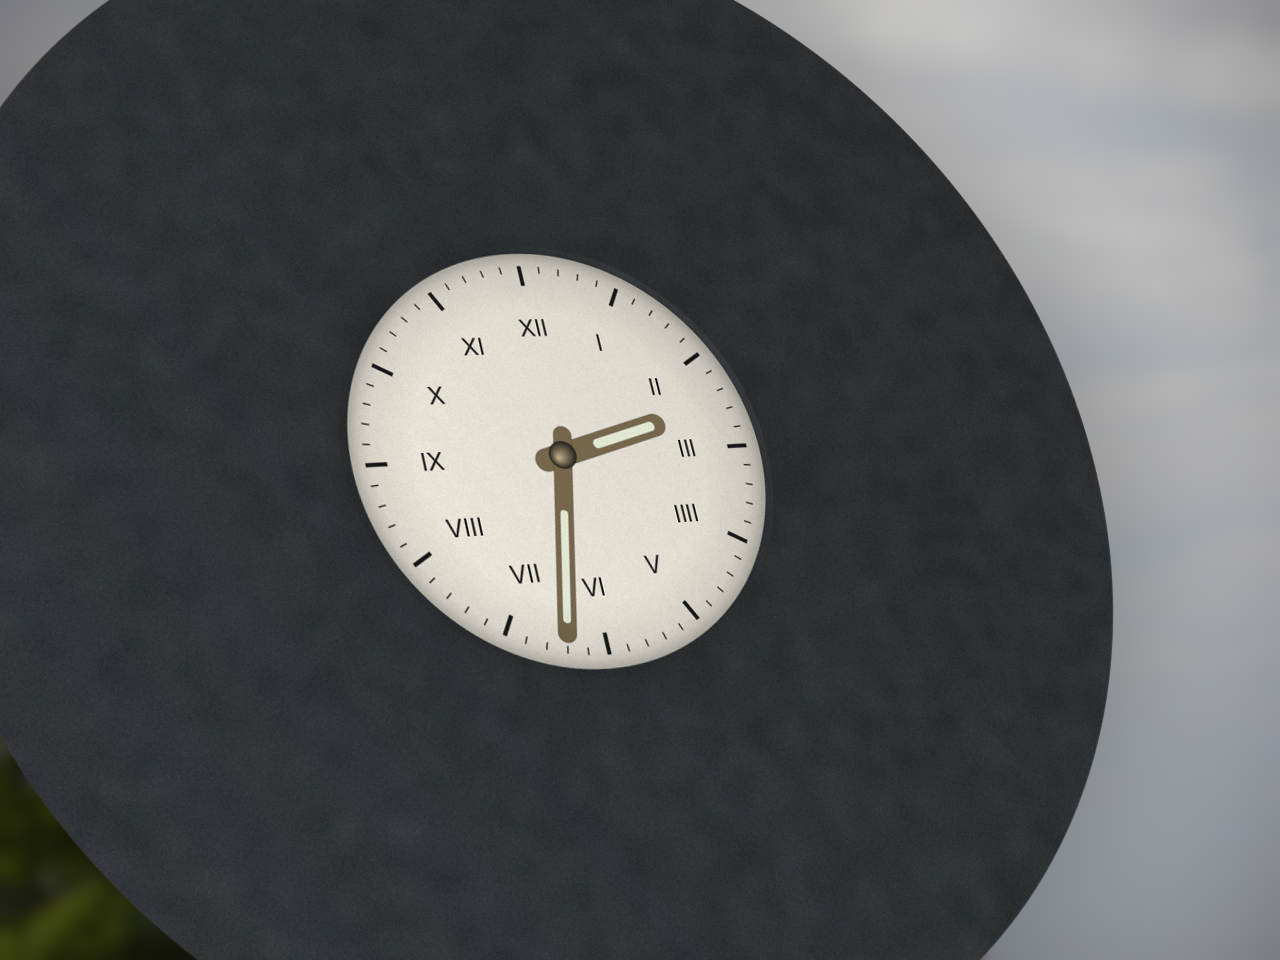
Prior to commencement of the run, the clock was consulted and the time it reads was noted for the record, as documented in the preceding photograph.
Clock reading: 2:32
